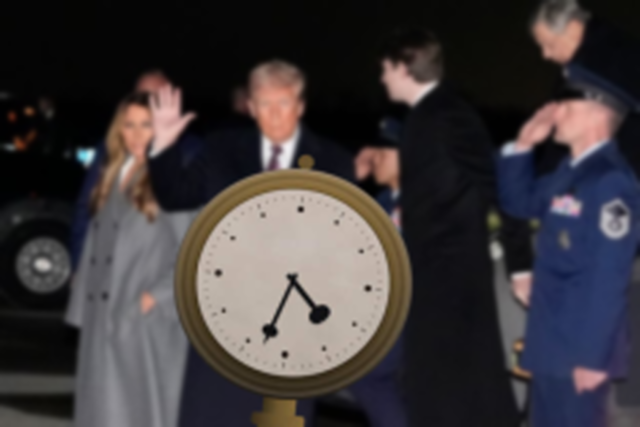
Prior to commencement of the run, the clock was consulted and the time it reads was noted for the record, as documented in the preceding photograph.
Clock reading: 4:33
